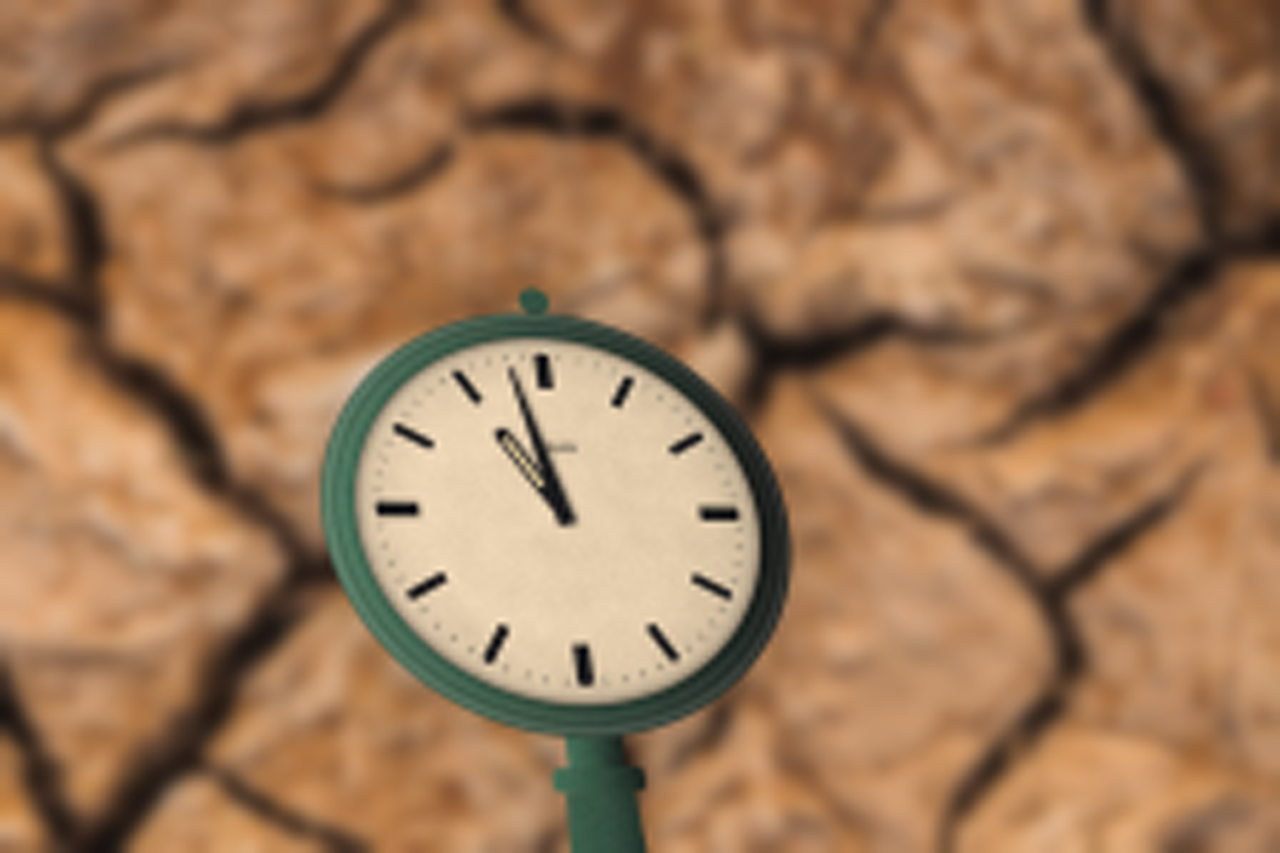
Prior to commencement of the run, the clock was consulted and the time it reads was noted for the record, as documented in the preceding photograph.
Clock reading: 10:58
